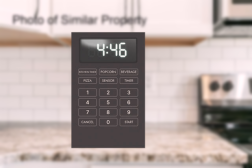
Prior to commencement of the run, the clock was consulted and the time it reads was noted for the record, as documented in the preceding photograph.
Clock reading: 4:46
